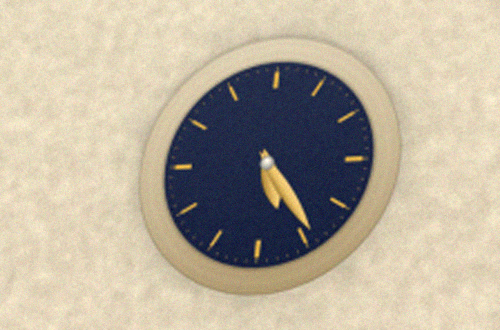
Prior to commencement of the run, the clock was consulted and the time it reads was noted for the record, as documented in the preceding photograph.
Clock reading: 5:24
